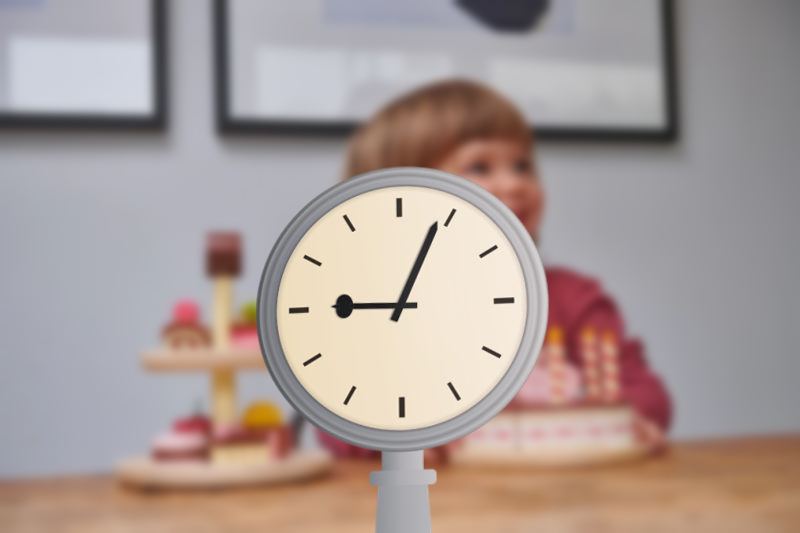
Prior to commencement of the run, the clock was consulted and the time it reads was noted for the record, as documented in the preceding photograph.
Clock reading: 9:04
